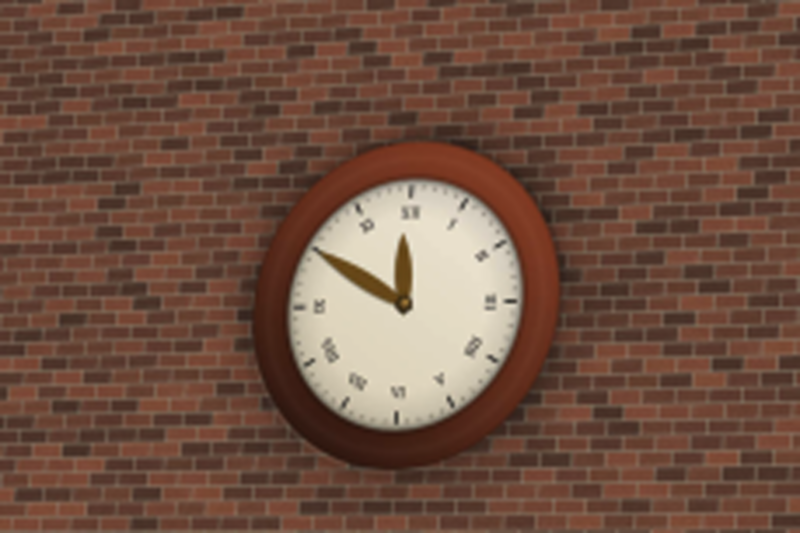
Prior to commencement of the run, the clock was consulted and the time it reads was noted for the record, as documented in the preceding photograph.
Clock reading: 11:50
